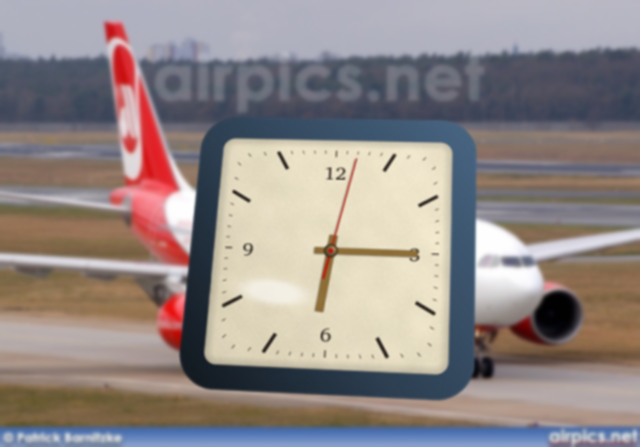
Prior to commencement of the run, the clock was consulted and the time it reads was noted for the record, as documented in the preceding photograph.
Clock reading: 6:15:02
